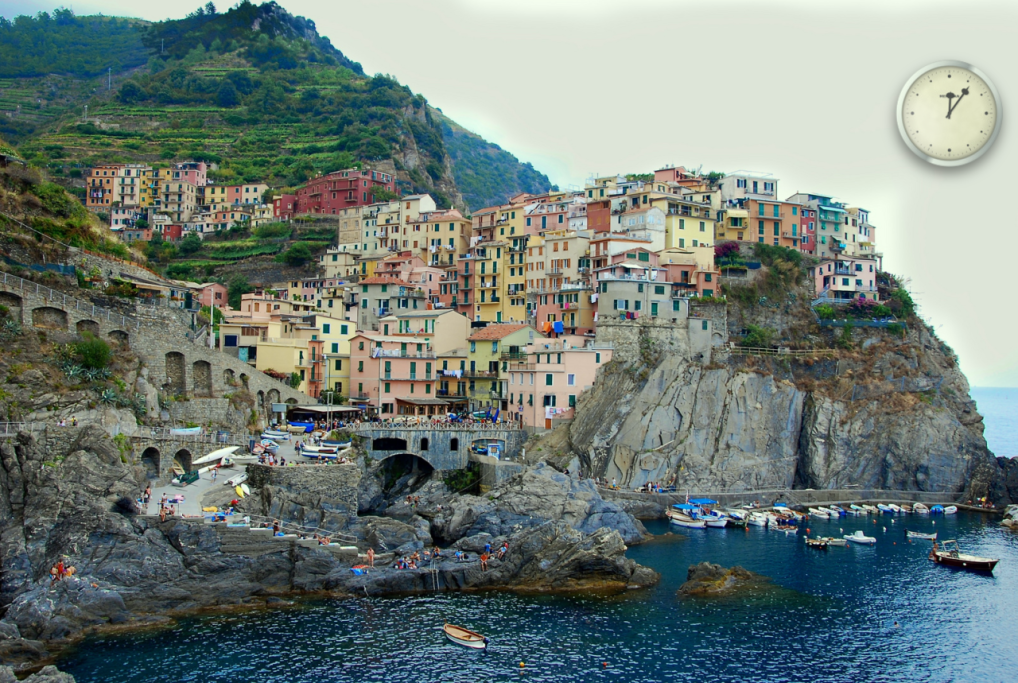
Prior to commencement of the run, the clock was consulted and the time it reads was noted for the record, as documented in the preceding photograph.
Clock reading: 12:06
